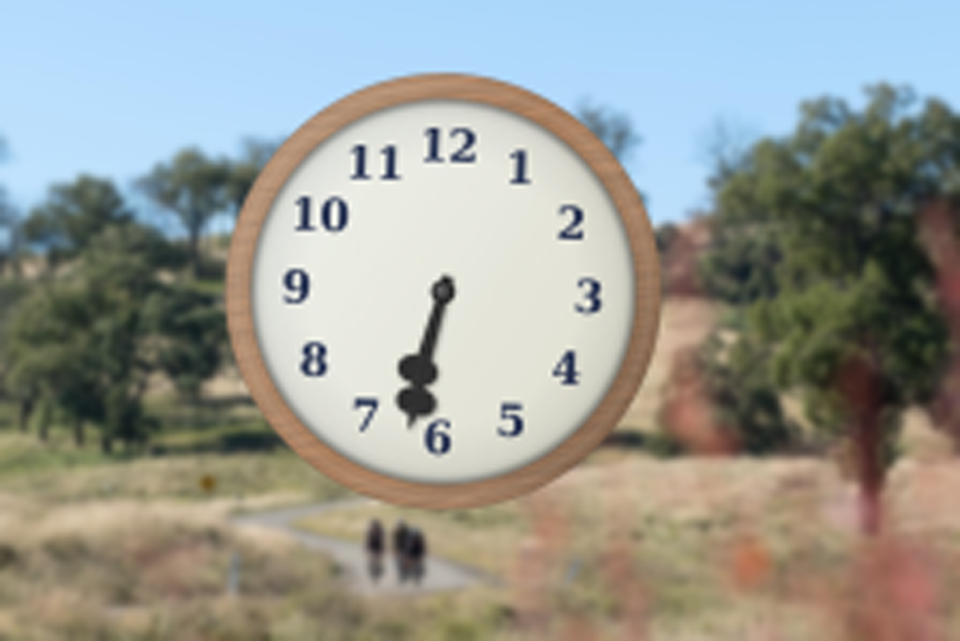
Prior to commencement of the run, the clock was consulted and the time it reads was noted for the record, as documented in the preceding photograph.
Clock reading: 6:32
